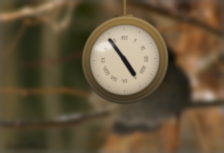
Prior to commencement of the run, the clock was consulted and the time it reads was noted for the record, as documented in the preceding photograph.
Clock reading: 4:54
